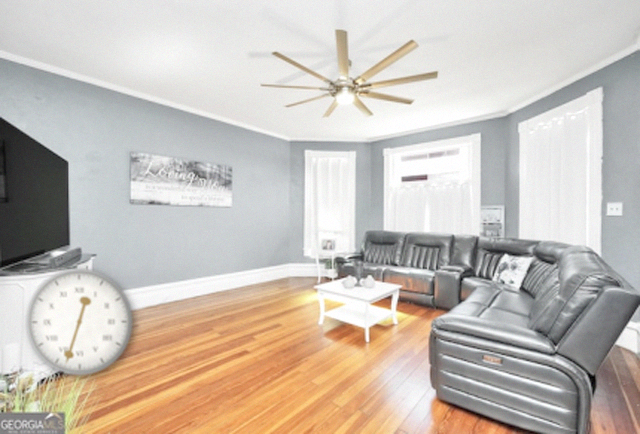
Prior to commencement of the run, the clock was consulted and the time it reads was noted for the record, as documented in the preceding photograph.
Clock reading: 12:33
